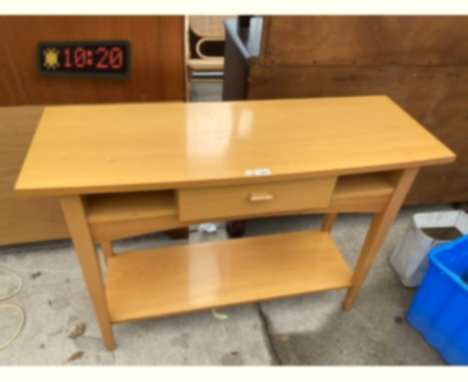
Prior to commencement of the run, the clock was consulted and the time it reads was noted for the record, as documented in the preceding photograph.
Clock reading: 10:20
